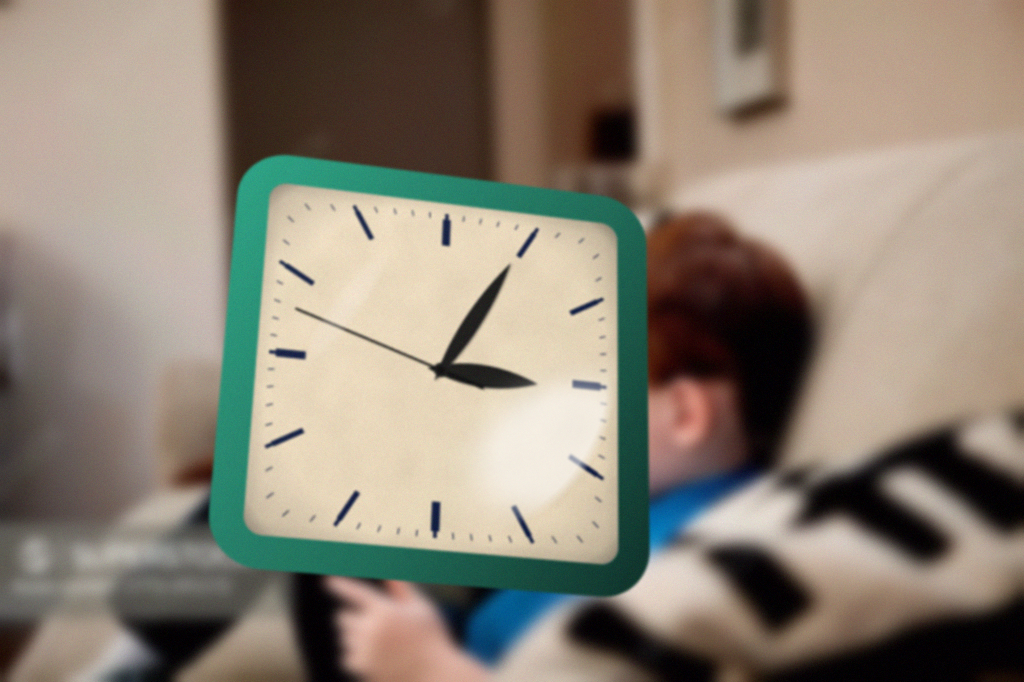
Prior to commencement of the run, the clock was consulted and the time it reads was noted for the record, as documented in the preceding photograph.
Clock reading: 3:04:48
